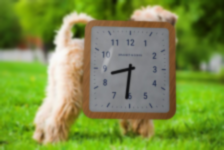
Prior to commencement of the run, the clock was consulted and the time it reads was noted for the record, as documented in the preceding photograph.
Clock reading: 8:31
